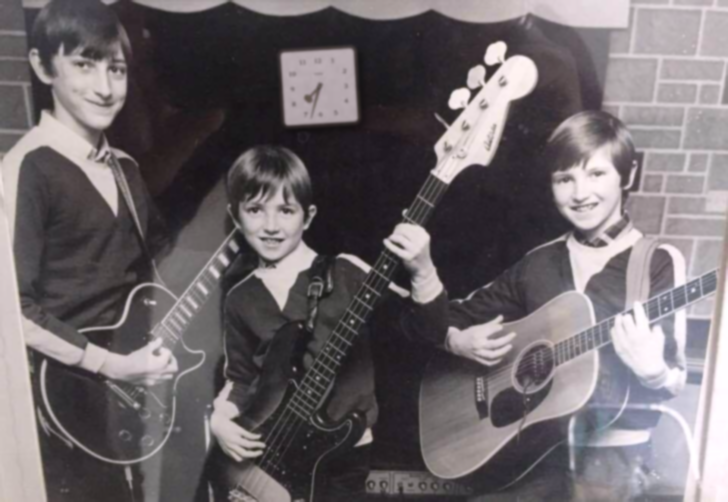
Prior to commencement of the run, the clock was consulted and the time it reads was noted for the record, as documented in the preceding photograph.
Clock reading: 7:33
